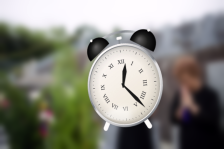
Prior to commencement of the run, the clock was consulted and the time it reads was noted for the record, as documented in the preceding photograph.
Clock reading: 12:23
